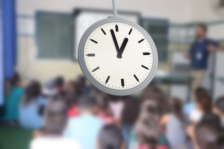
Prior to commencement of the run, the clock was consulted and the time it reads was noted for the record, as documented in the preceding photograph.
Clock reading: 12:58
